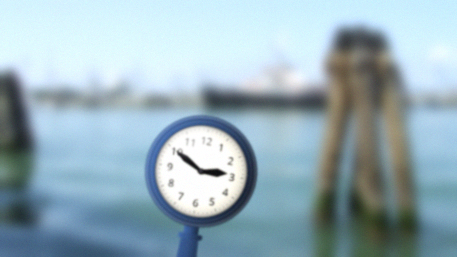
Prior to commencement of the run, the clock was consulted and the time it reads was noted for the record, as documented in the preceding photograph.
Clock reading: 2:50
